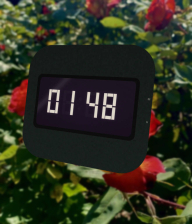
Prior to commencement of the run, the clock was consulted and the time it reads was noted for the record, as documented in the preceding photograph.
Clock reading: 1:48
